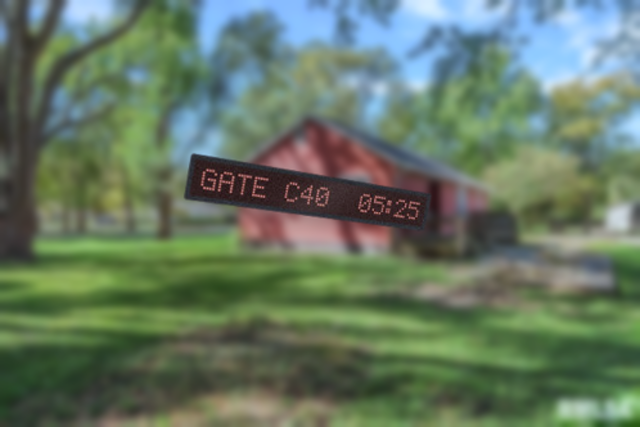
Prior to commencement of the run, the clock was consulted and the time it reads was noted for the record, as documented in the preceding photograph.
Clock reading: 5:25
